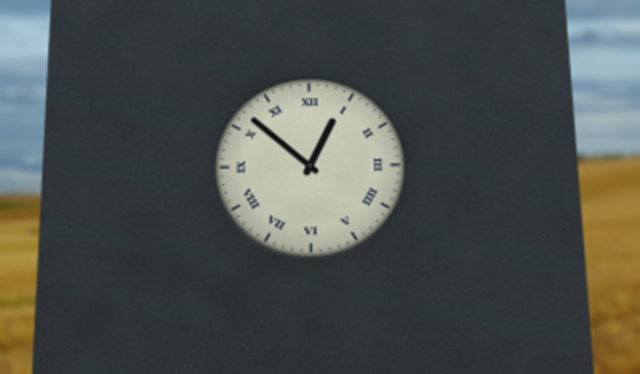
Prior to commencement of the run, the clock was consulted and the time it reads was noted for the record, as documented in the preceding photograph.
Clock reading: 12:52
